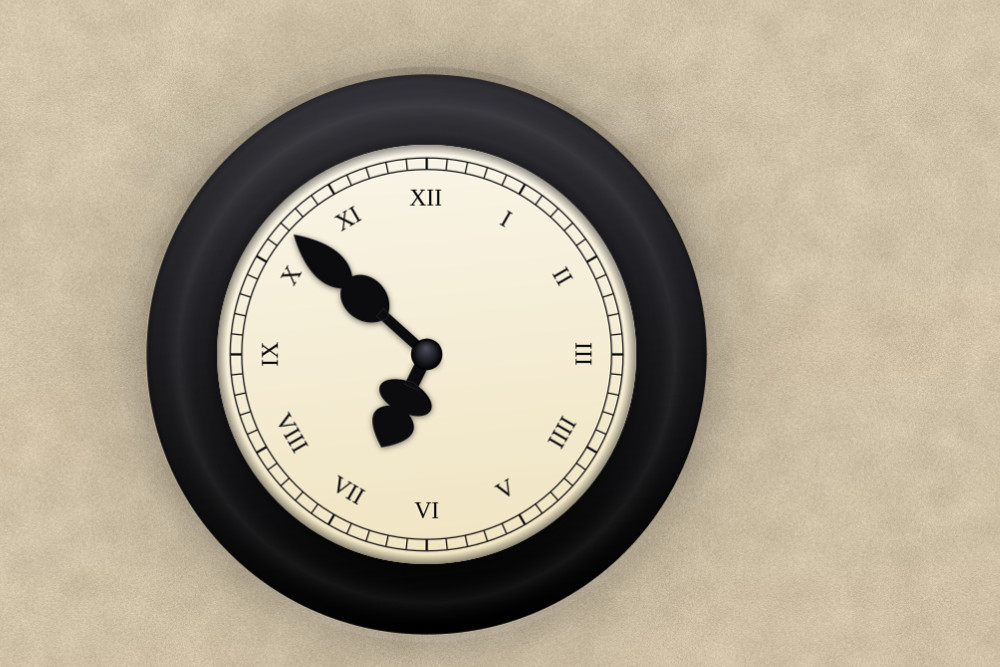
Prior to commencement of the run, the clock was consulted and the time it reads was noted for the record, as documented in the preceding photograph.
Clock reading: 6:52
